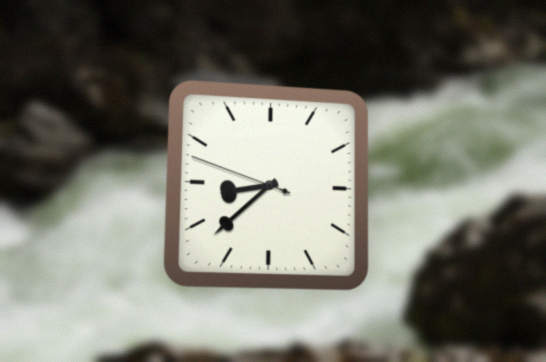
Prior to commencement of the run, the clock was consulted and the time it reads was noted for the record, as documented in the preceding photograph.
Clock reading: 8:37:48
